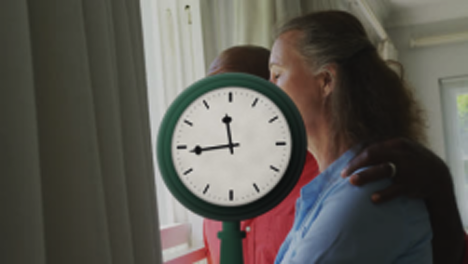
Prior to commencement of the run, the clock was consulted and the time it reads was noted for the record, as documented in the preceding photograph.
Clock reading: 11:44
